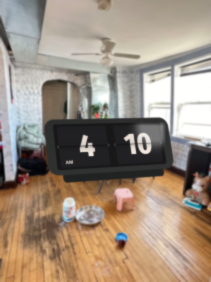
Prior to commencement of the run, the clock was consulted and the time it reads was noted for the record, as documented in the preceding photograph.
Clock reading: 4:10
